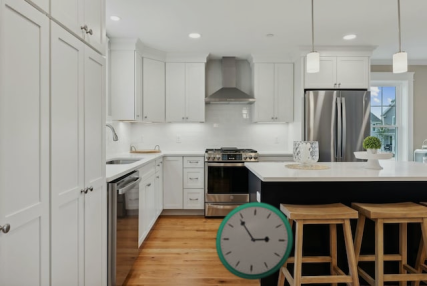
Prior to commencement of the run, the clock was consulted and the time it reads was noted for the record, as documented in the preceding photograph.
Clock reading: 2:54
